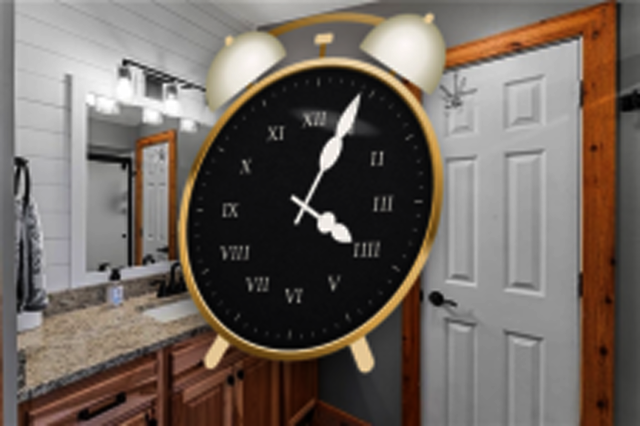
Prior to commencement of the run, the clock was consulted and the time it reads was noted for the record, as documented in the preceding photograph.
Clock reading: 4:04
